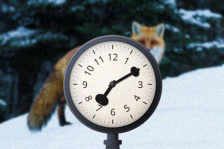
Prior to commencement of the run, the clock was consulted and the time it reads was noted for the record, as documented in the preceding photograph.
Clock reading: 7:10
